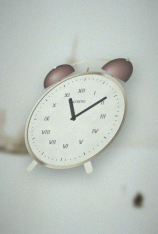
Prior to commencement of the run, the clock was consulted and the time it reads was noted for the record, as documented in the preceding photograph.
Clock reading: 11:09
